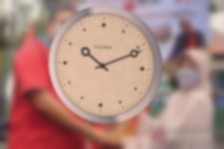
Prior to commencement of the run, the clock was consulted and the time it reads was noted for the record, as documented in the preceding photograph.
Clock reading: 10:11
